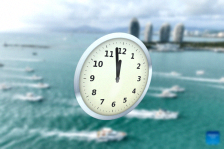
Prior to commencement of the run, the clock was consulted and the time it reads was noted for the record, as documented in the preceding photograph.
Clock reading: 11:58
